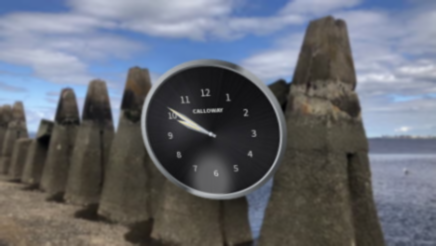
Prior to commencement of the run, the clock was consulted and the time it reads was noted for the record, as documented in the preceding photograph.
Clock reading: 9:51
